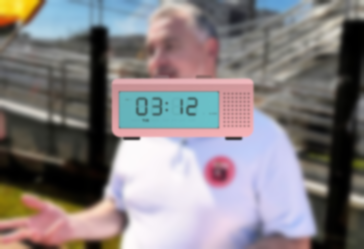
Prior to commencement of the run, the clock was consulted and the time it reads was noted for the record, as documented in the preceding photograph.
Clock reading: 3:12
